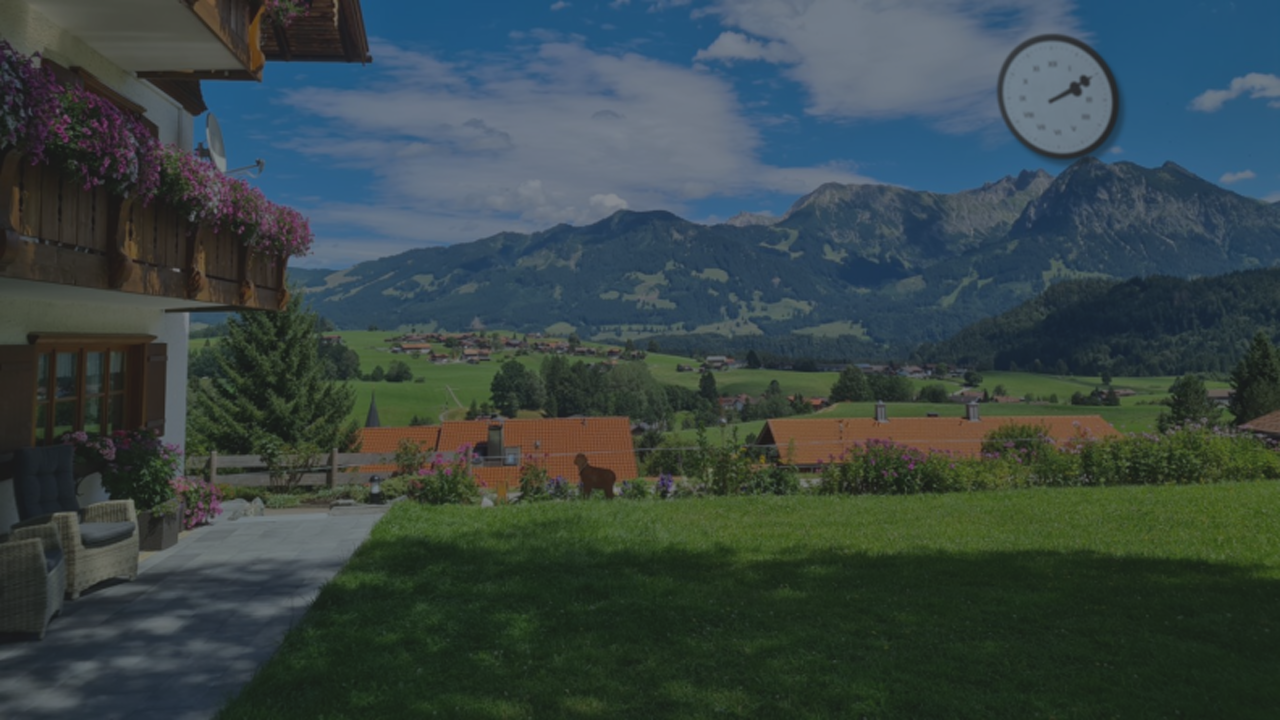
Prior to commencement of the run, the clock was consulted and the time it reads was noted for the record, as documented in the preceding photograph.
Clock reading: 2:10
